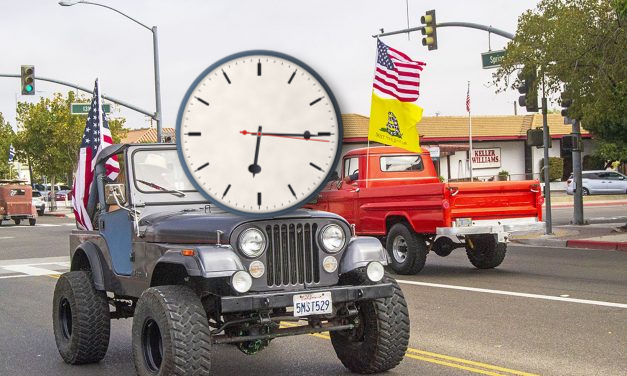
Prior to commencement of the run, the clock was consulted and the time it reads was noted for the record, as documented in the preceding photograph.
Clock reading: 6:15:16
